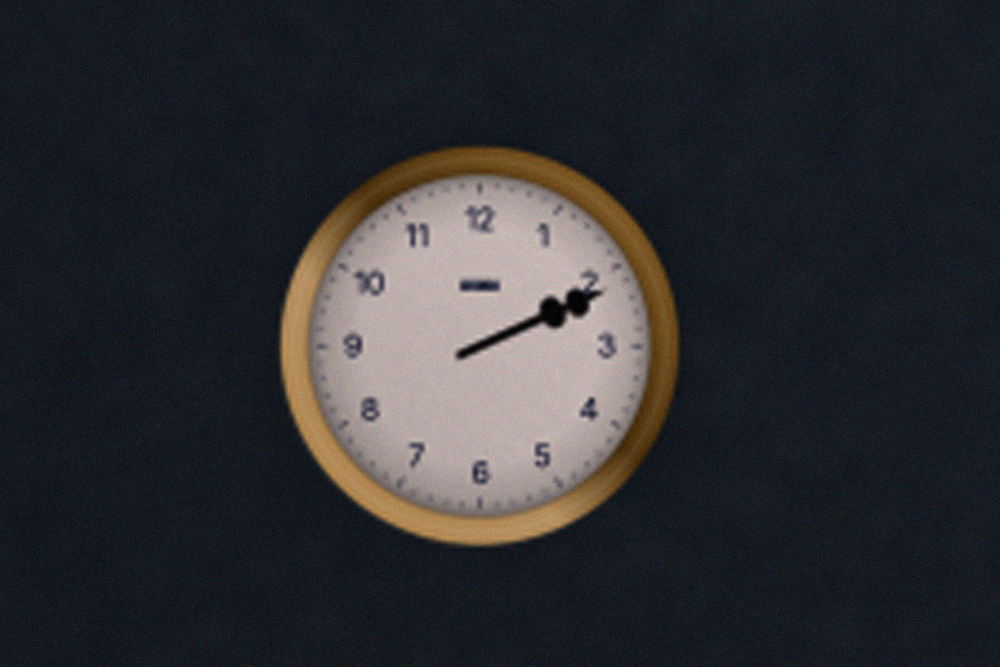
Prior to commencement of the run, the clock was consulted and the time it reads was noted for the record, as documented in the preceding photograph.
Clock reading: 2:11
